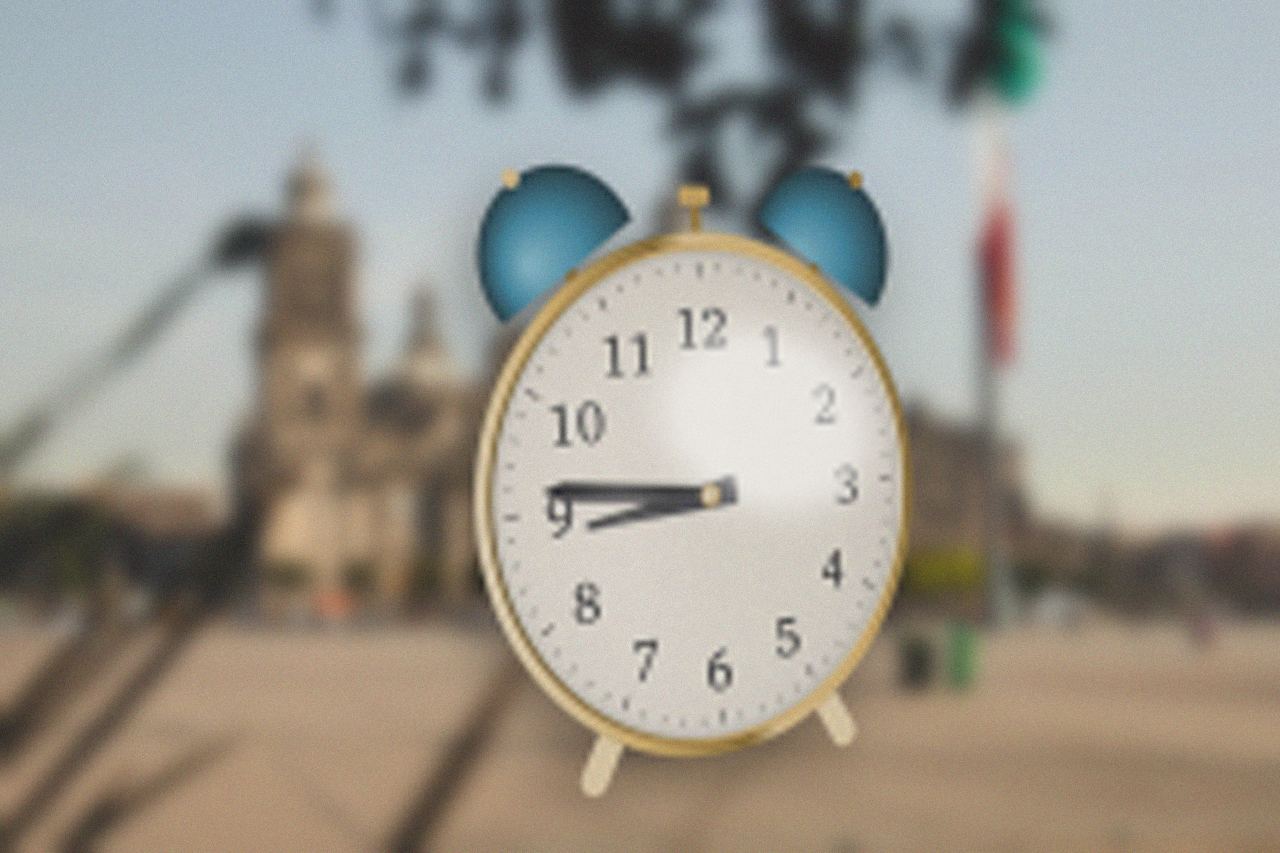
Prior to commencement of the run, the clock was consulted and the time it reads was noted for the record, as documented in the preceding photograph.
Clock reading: 8:46
